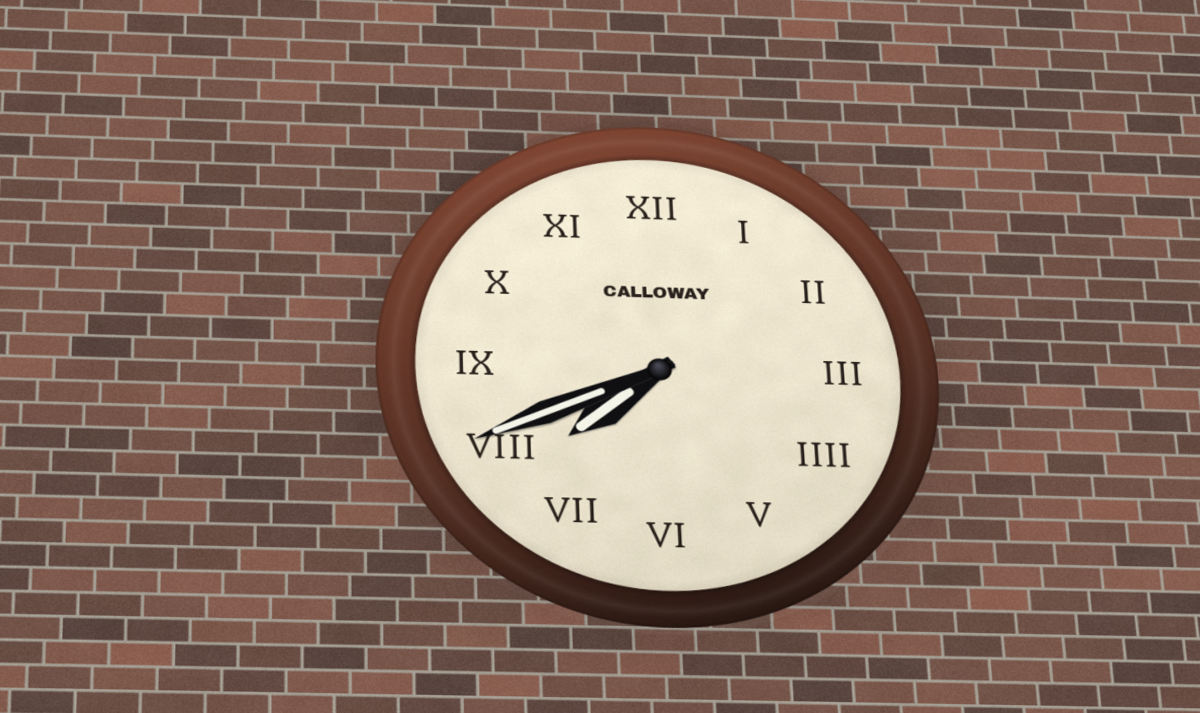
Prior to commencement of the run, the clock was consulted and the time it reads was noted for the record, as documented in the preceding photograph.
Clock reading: 7:41
